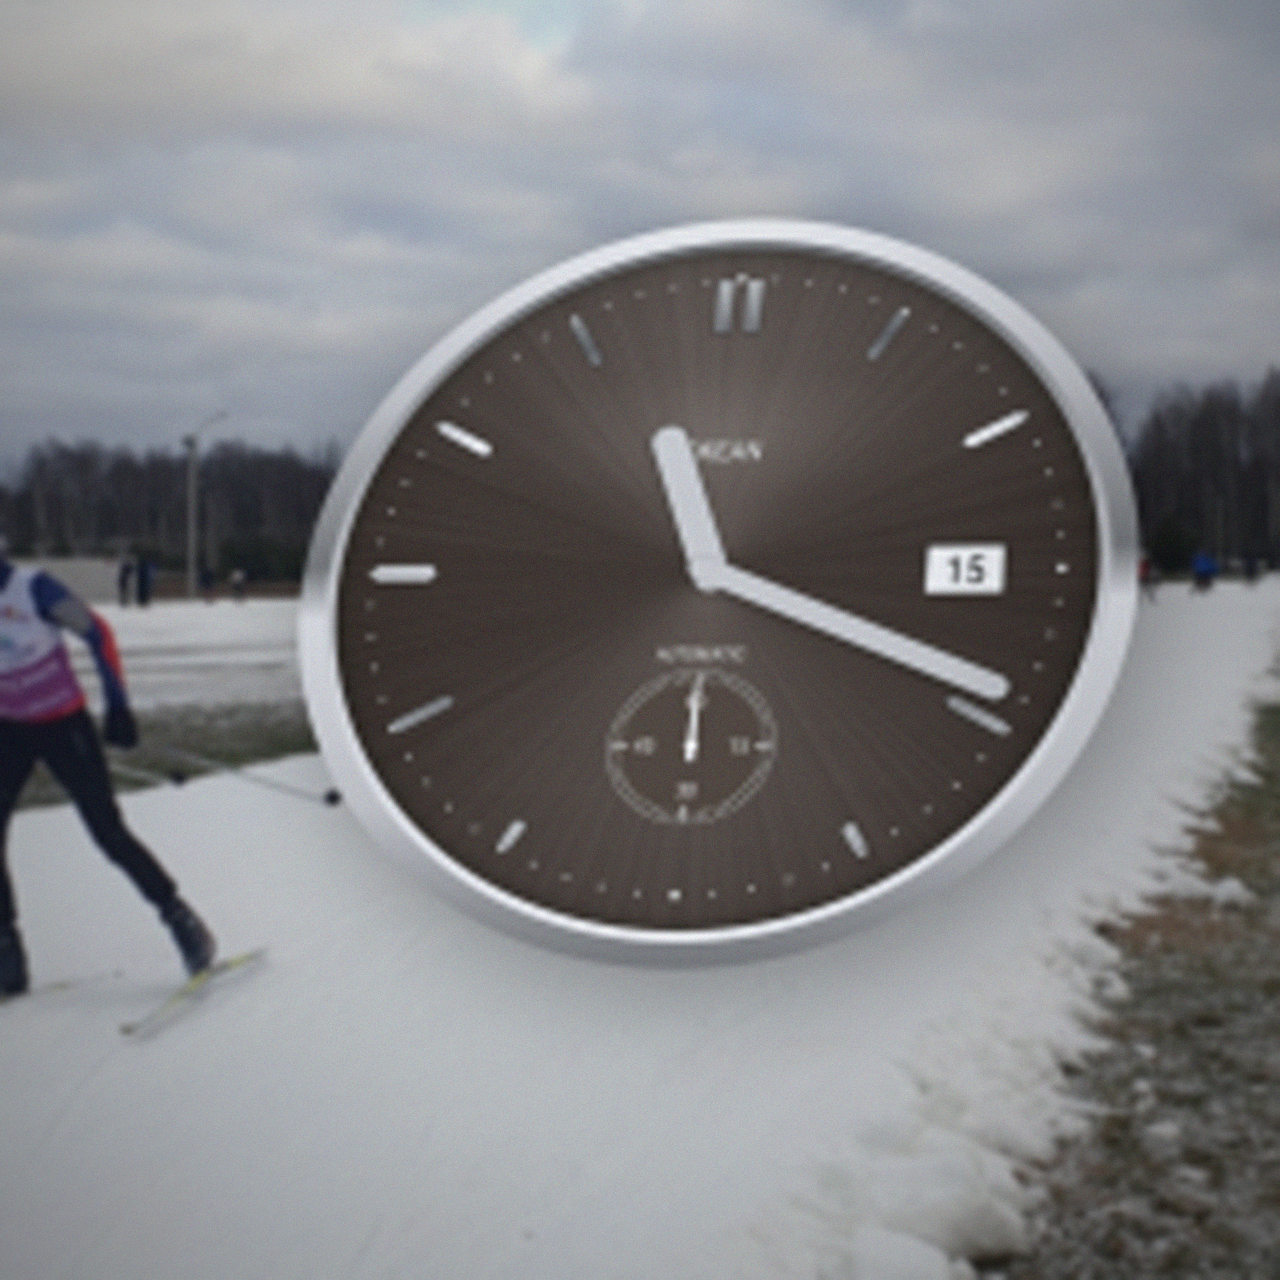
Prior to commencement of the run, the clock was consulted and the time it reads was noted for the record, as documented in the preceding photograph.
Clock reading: 11:19
